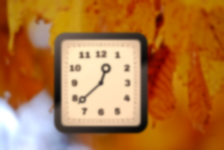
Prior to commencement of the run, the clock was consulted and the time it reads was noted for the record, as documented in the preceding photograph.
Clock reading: 12:38
